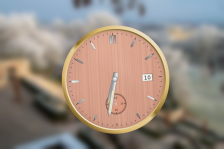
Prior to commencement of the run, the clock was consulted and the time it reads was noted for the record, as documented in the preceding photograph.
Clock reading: 6:32
